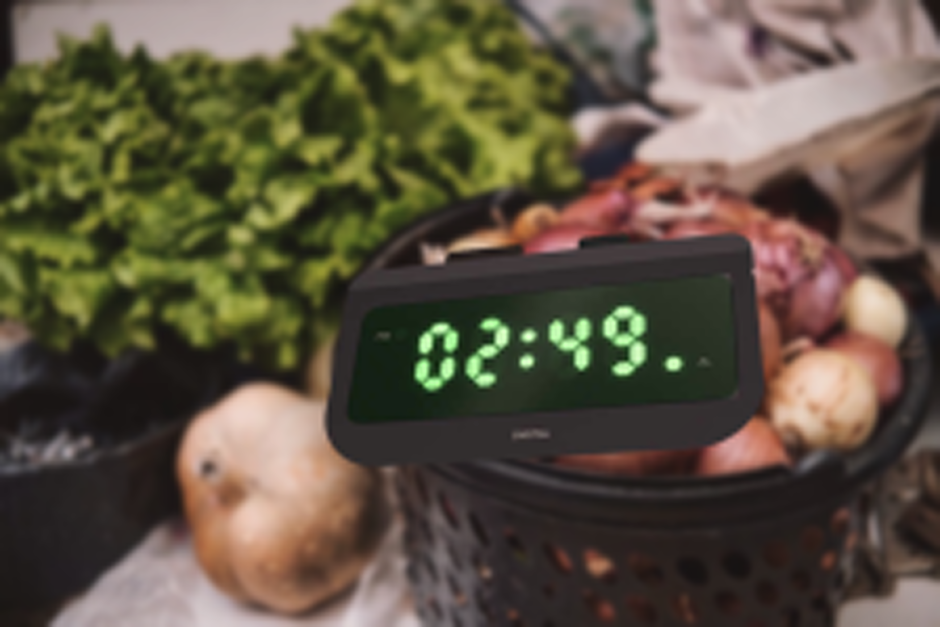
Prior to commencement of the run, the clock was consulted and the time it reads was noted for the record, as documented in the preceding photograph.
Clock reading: 2:49
